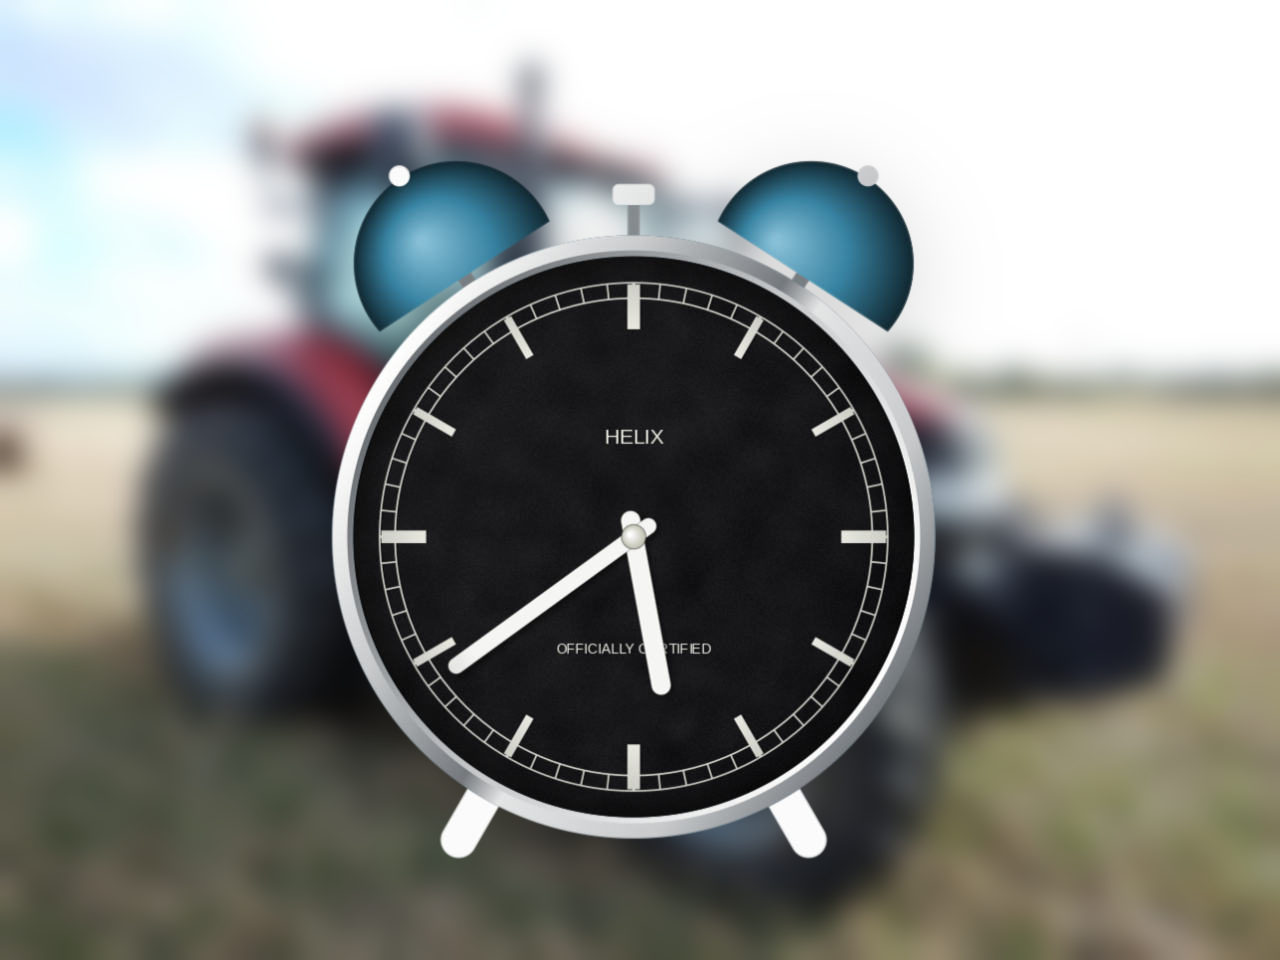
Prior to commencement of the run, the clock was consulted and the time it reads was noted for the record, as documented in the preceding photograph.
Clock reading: 5:39
